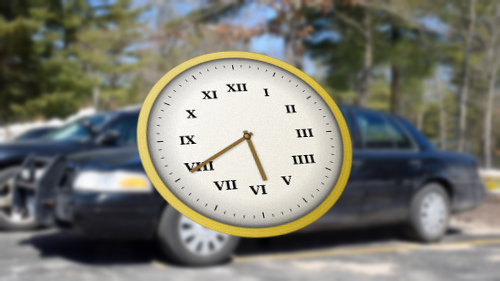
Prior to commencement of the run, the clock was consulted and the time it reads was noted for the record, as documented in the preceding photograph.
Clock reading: 5:40
